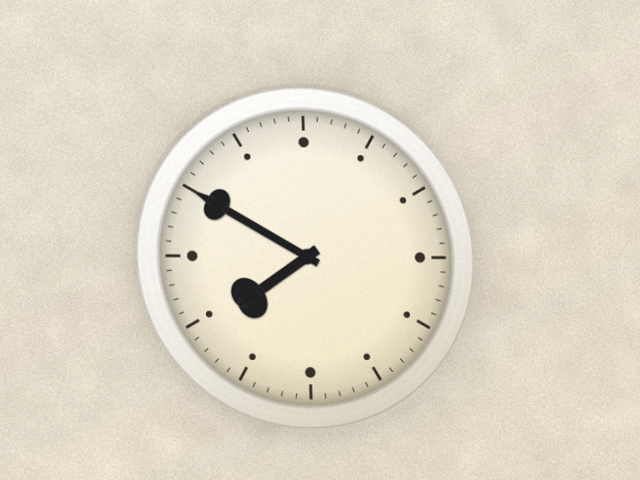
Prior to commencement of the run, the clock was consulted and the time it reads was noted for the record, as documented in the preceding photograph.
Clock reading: 7:50
